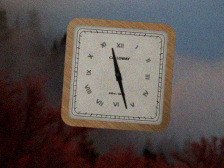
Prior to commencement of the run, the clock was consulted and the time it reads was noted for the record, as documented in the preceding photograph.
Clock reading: 11:27
